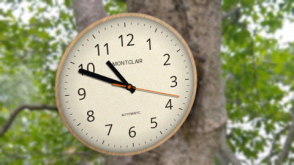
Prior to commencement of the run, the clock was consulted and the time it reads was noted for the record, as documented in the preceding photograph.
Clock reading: 10:49:18
